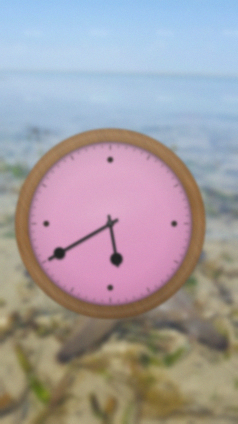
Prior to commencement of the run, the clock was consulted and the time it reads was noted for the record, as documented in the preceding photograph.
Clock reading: 5:40
